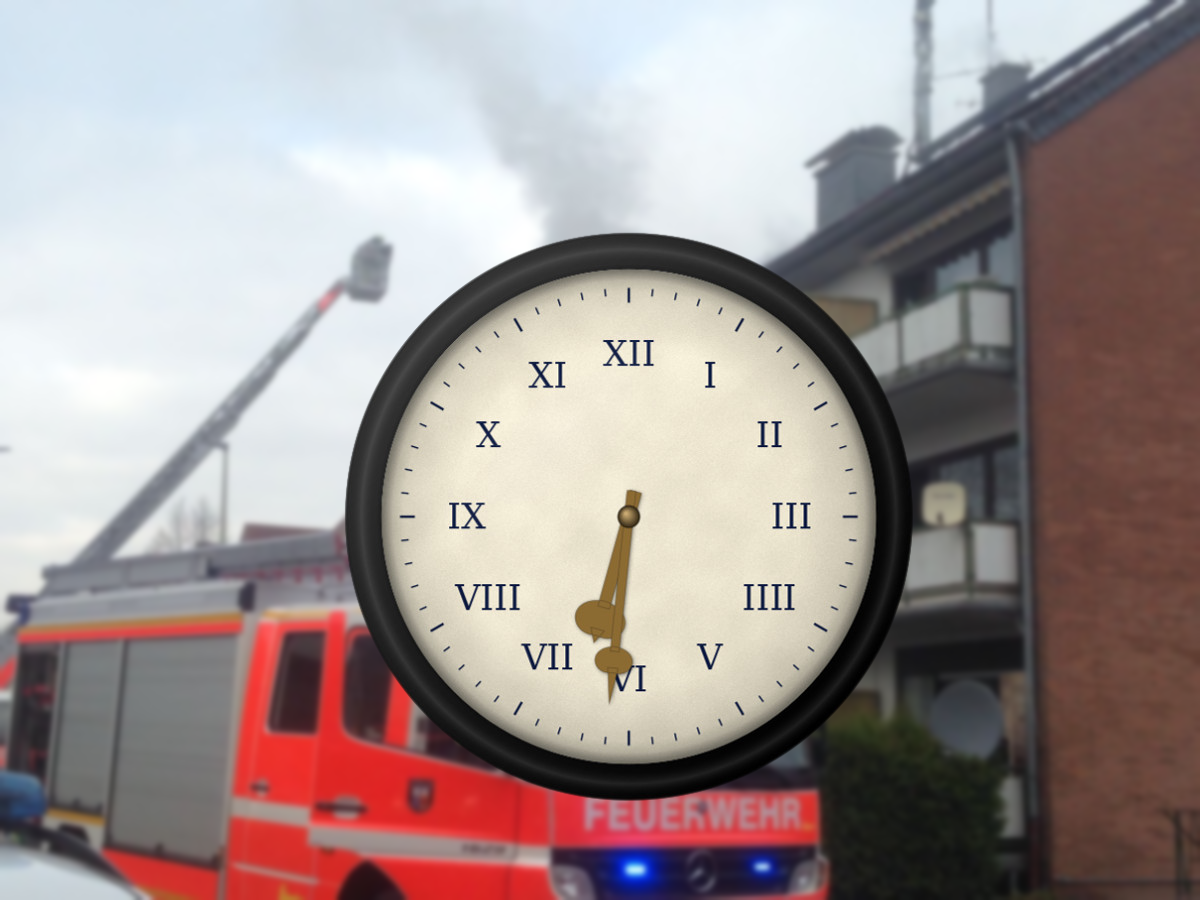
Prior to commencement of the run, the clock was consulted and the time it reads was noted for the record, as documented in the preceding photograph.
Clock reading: 6:31
